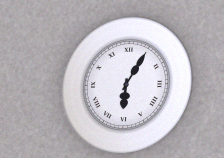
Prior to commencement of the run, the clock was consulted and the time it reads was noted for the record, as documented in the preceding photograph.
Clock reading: 6:05
